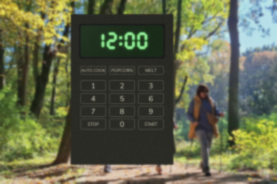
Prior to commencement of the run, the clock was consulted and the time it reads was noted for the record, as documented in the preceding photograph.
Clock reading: 12:00
